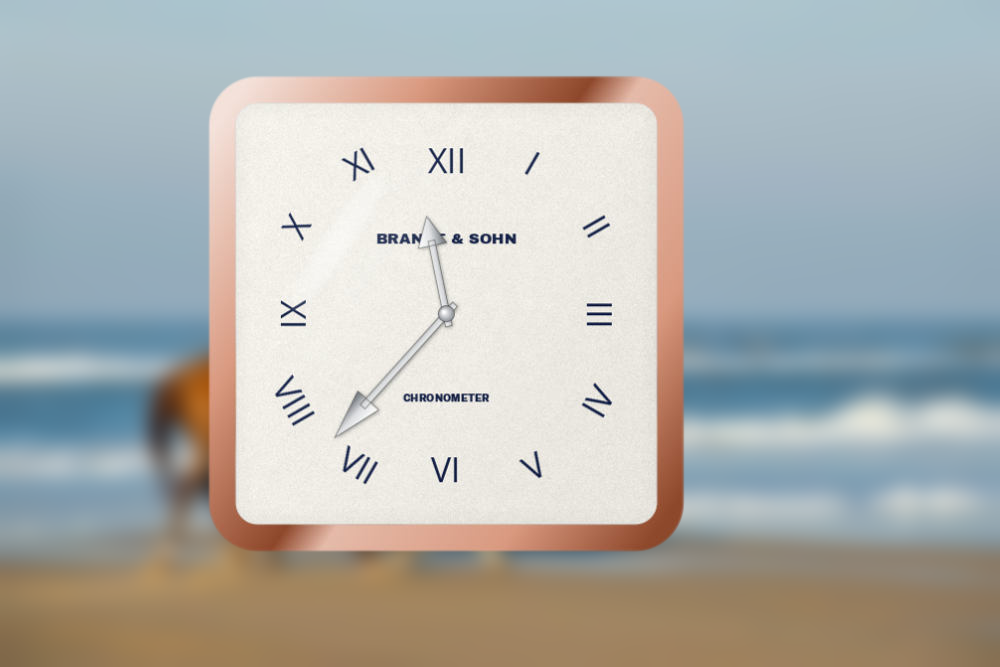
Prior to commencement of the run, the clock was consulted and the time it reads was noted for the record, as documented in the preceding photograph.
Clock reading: 11:37
